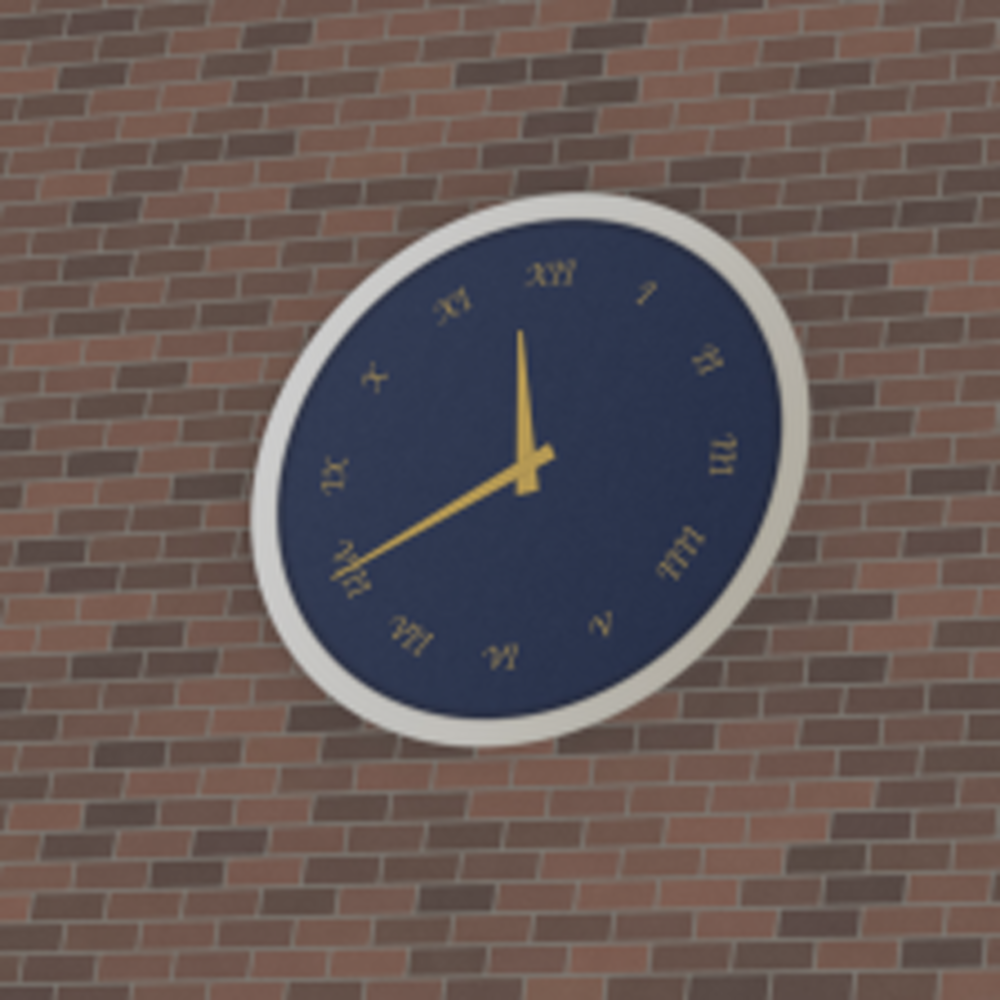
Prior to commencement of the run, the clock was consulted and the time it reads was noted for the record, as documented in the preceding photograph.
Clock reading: 11:40
